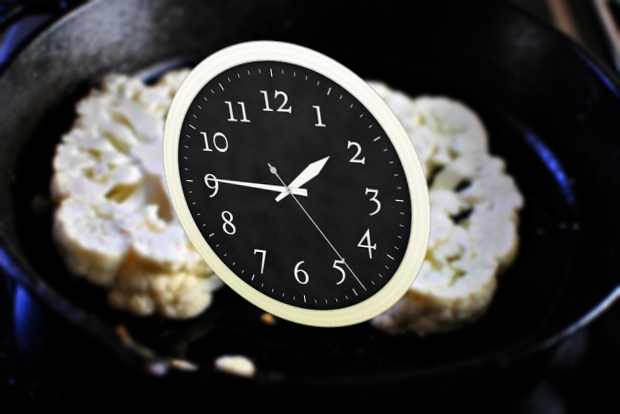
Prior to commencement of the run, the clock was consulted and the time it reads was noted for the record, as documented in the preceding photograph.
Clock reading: 1:45:24
